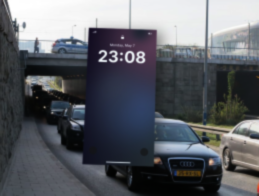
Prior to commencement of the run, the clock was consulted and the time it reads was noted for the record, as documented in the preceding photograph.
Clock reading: 23:08
